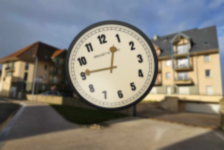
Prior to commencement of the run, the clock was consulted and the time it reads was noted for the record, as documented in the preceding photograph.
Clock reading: 12:46
